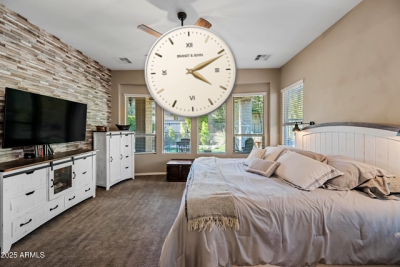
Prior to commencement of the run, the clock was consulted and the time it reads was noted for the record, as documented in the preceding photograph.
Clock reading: 4:11
